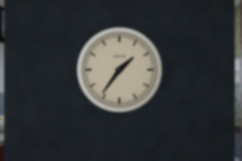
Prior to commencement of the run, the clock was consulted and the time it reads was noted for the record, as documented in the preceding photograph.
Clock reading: 1:36
